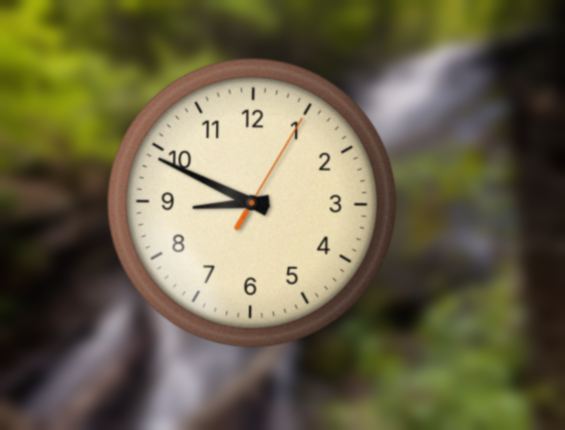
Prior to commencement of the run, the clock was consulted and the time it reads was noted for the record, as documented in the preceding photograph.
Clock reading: 8:49:05
